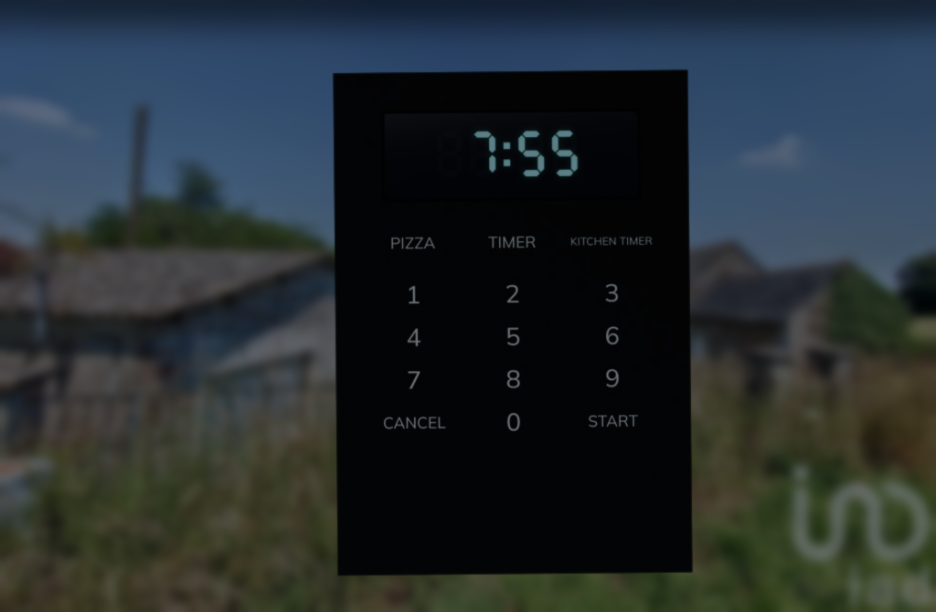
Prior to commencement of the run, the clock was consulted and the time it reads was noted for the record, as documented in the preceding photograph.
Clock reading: 7:55
